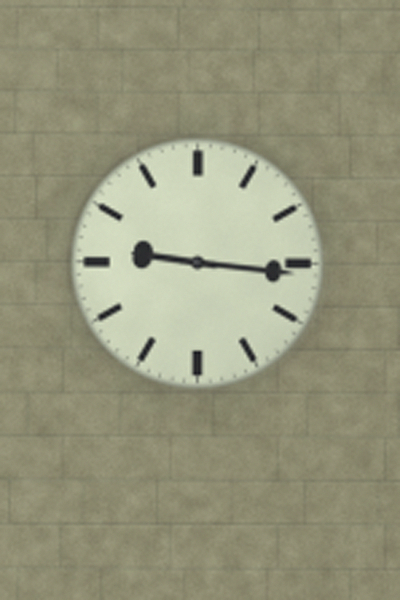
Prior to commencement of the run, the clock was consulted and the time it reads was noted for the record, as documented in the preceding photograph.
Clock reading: 9:16
